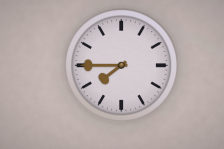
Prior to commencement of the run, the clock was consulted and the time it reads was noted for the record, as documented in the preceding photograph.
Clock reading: 7:45
